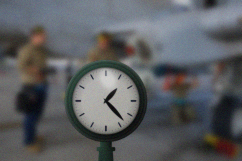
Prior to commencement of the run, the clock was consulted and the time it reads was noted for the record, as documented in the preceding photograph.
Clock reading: 1:23
